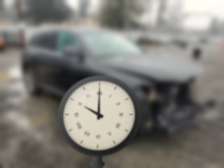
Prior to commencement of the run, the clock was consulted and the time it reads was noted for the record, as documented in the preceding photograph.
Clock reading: 10:00
